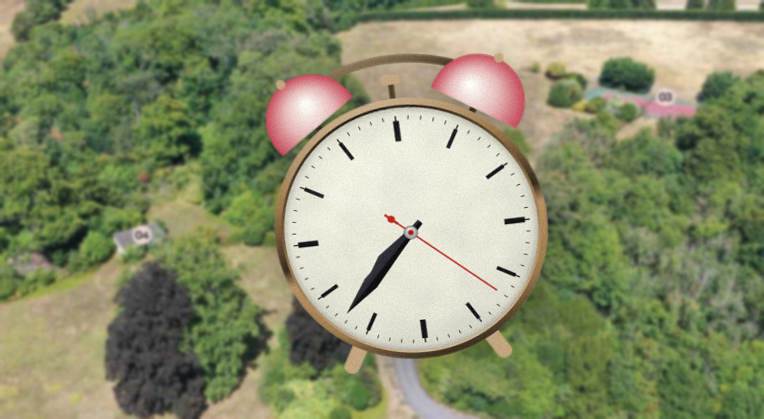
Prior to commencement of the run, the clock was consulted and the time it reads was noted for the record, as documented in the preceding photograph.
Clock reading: 7:37:22
